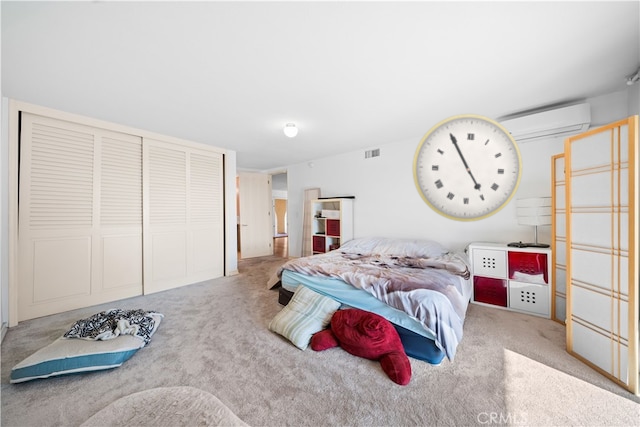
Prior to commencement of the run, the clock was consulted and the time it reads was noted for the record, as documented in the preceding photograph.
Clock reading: 4:55
